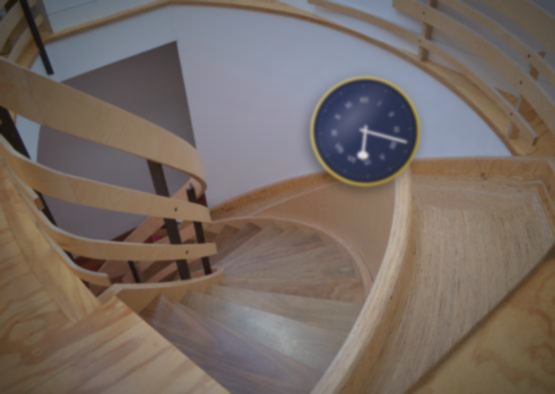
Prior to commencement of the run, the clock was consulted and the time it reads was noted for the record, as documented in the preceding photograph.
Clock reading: 6:18
